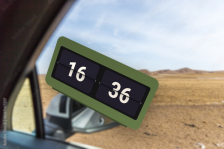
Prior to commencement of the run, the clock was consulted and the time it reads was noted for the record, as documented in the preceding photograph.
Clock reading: 16:36
